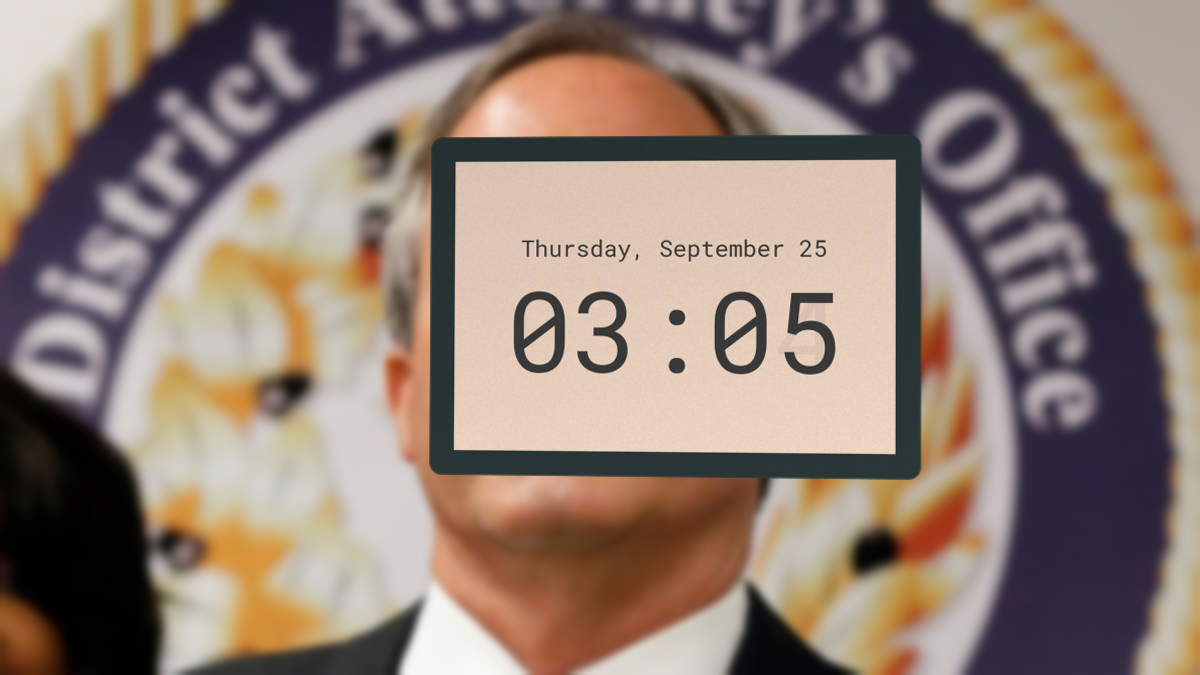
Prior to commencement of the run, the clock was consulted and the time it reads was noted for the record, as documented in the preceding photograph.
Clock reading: 3:05
